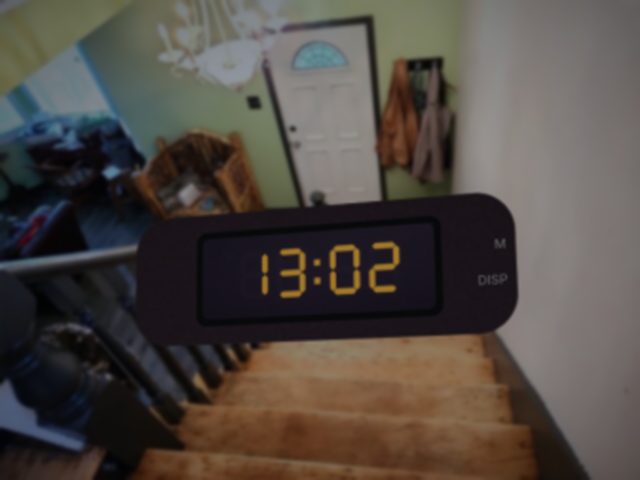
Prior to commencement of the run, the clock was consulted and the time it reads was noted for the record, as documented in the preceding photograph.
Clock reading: 13:02
